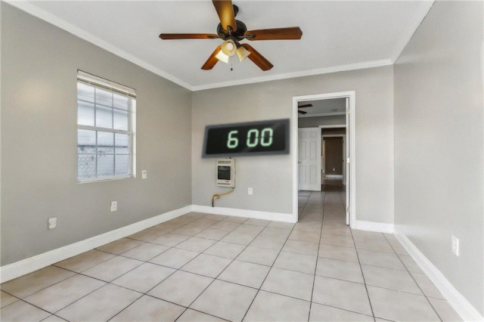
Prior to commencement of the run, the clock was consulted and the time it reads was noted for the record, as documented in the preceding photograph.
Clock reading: 6:00
